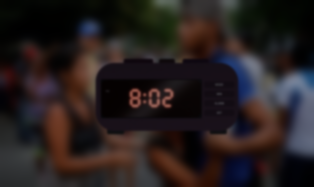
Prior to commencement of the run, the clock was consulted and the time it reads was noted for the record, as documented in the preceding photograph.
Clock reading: 8:02
